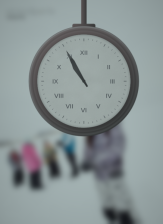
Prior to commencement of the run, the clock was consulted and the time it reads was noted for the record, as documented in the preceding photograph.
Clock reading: 10:55
